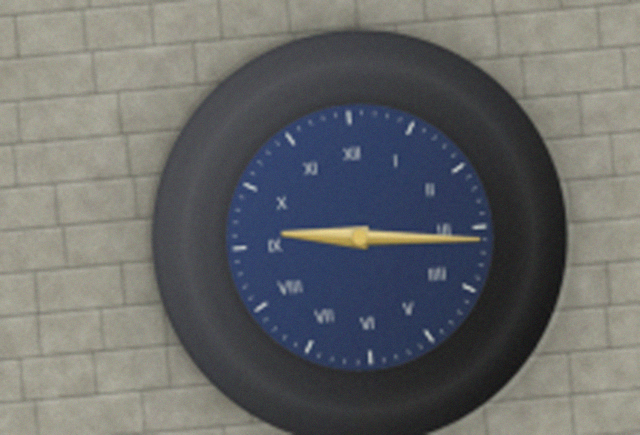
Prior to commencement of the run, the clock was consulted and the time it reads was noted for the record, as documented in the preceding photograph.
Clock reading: 9:16
